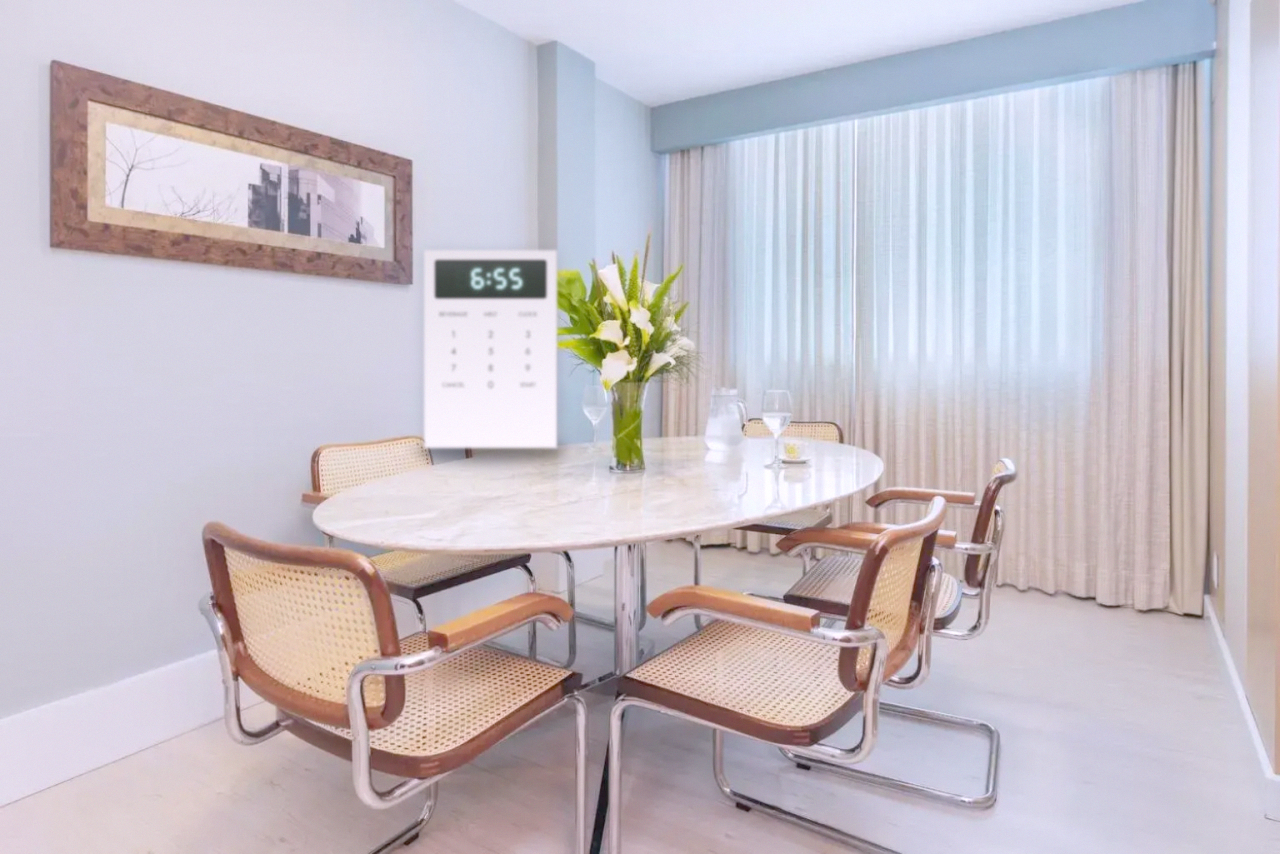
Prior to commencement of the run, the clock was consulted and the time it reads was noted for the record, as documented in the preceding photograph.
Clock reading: 6:55
